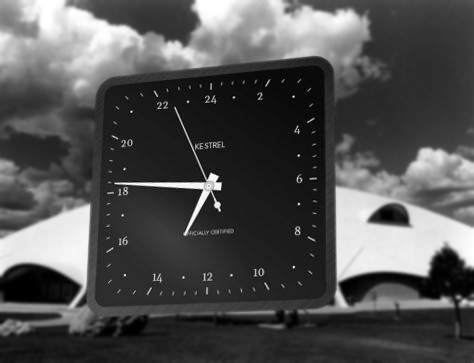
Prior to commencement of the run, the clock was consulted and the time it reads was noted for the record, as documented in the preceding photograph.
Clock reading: 13:45:56
